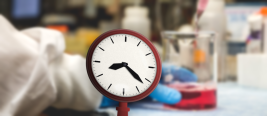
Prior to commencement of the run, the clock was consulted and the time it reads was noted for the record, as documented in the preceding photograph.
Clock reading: 8:22
